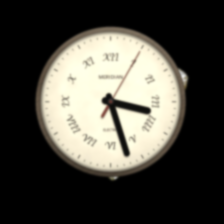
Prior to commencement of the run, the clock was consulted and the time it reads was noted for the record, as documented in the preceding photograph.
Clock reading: 3:27:05
